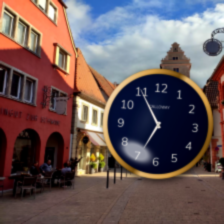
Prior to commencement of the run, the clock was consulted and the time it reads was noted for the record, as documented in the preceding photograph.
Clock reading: 6:55
